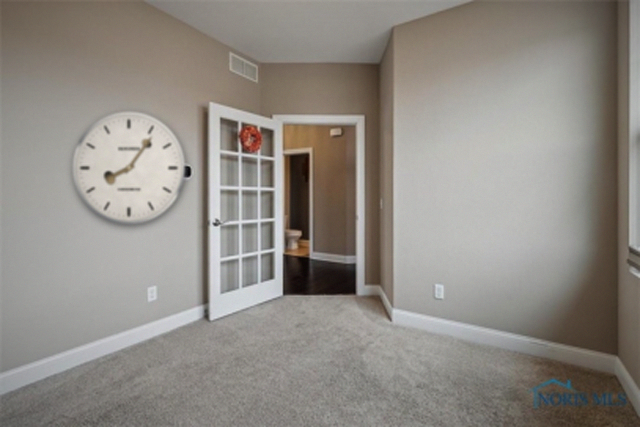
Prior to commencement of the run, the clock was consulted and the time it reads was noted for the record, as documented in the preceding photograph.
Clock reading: 8:06
